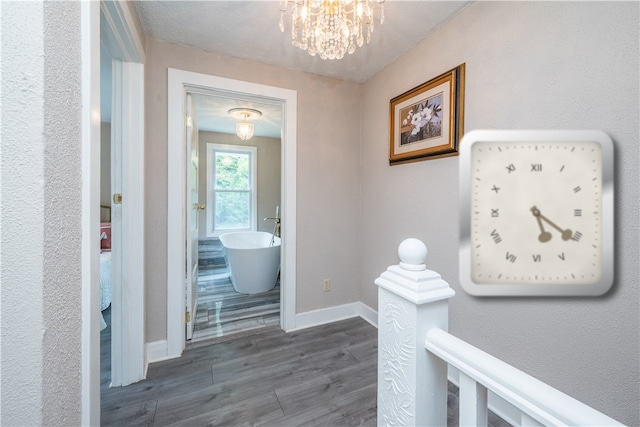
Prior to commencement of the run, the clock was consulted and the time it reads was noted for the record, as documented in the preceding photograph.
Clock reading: 5:21
